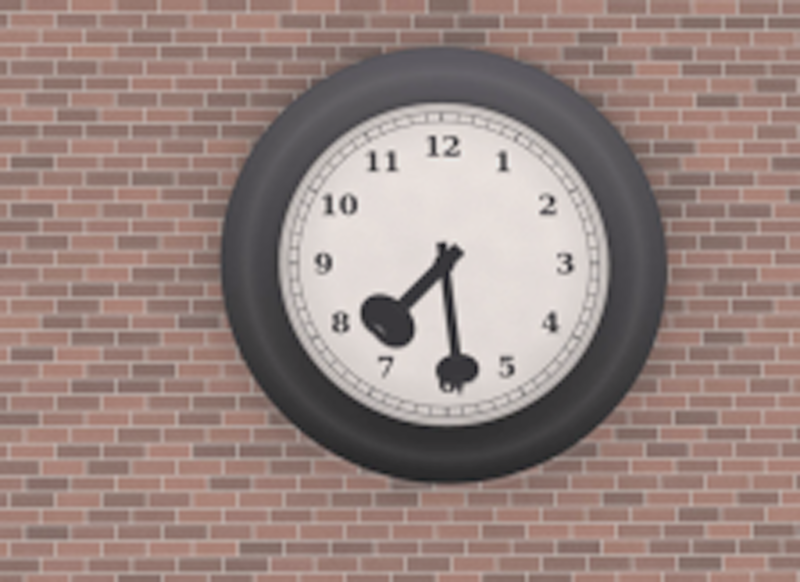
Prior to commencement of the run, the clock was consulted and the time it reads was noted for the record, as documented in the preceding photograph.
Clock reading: 7:29
